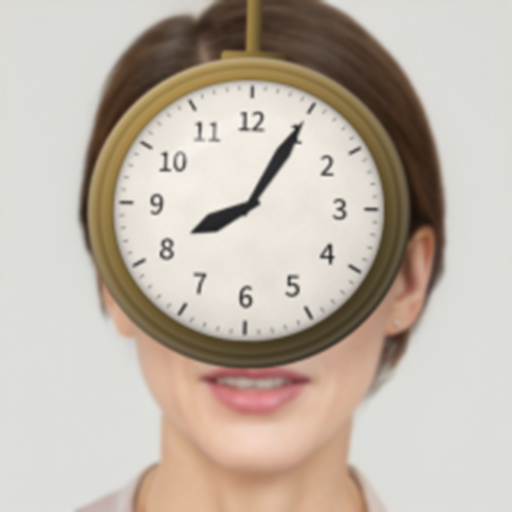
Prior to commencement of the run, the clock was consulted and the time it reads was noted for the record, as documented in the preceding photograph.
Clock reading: 8:05
